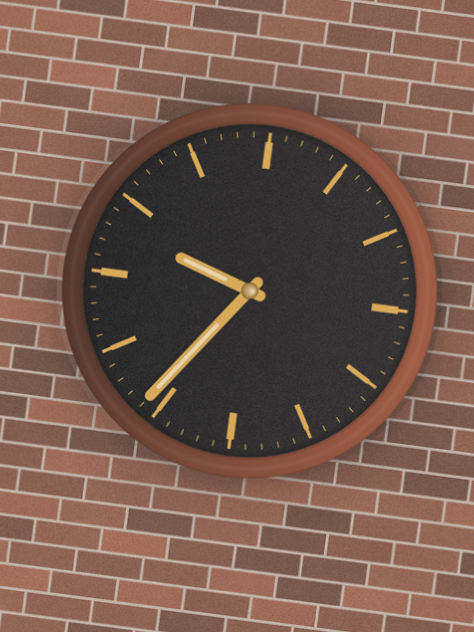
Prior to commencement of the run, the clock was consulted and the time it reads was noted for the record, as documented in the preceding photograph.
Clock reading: 9:36
